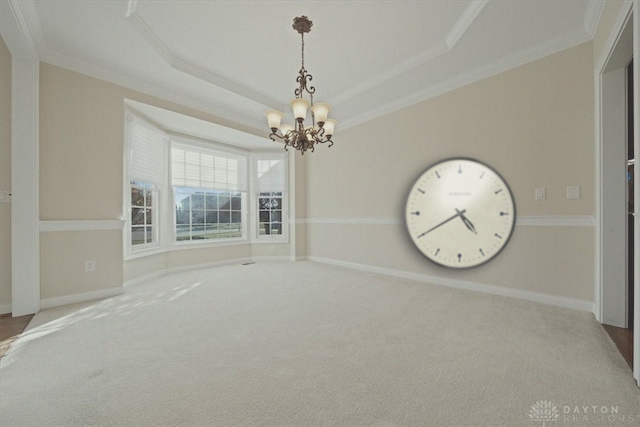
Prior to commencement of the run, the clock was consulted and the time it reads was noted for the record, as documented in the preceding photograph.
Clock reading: 4:40
